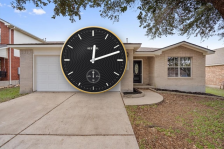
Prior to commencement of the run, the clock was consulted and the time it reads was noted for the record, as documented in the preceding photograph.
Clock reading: 12:12
